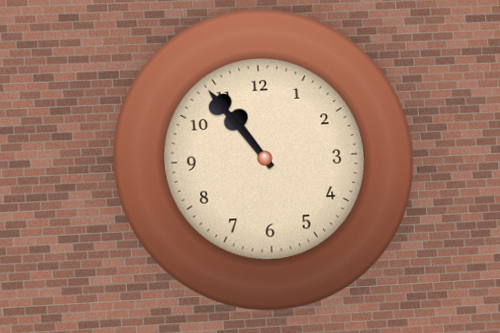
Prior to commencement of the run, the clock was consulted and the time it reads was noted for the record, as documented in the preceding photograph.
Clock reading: 10:54
